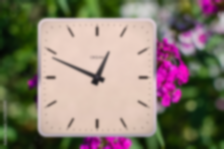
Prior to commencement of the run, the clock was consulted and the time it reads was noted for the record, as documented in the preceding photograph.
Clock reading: 12:49
